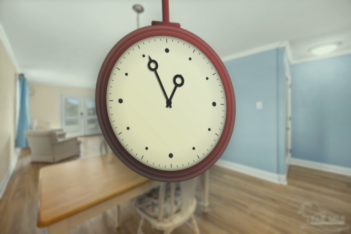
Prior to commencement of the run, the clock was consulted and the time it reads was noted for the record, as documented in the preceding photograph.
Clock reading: 12:56
